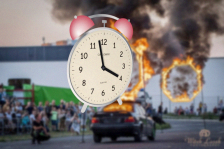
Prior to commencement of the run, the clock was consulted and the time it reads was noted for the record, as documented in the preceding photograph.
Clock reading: 3:58
